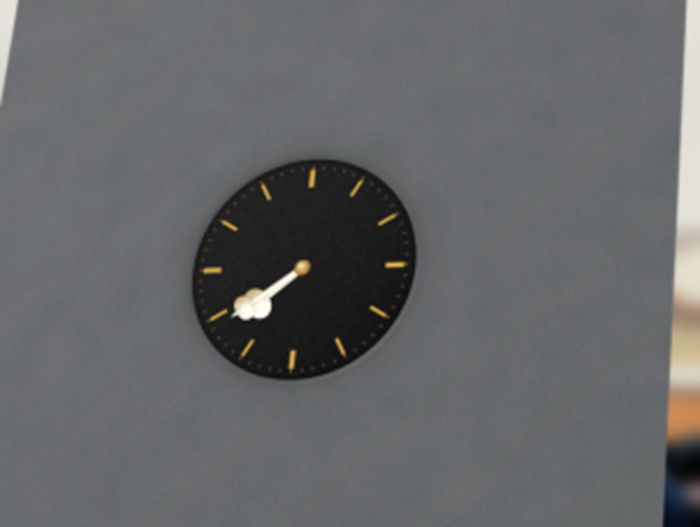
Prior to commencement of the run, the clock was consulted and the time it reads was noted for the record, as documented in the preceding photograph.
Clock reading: 7:39
